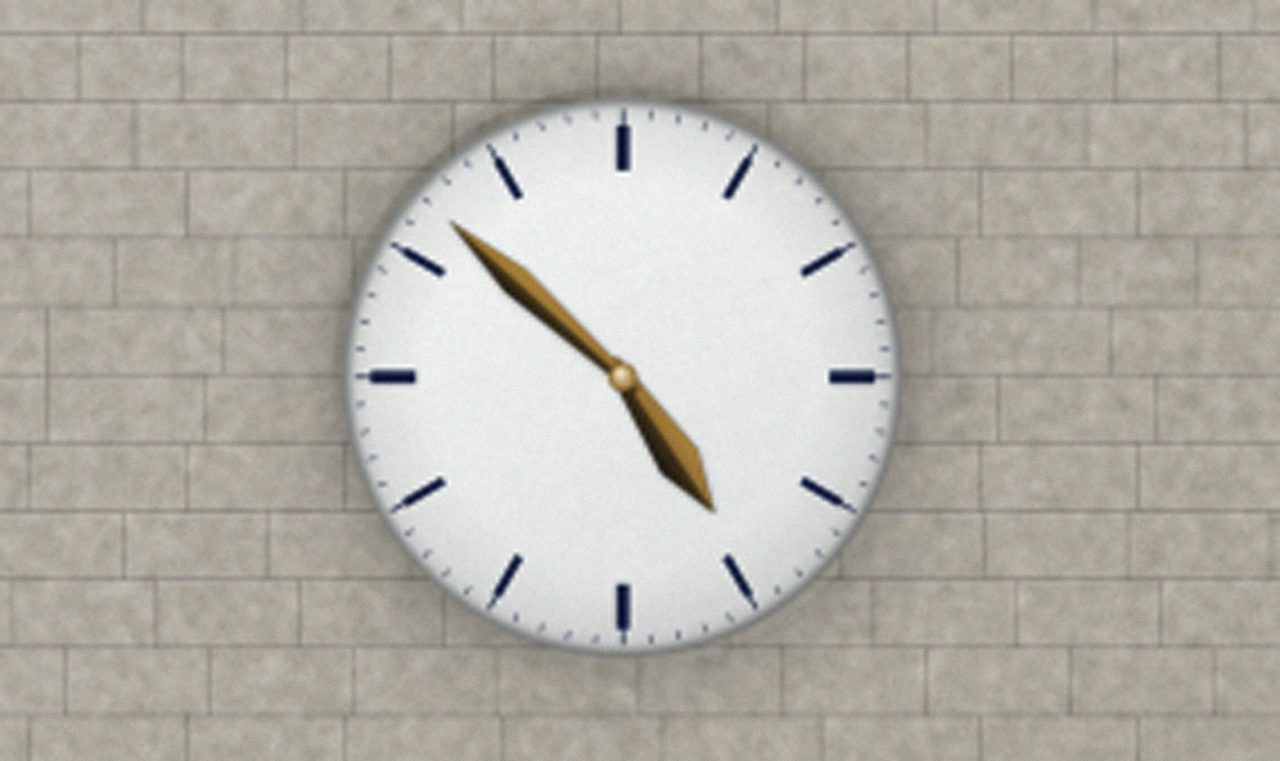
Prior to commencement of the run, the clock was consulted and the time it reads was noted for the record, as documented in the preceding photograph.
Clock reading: 4:52
